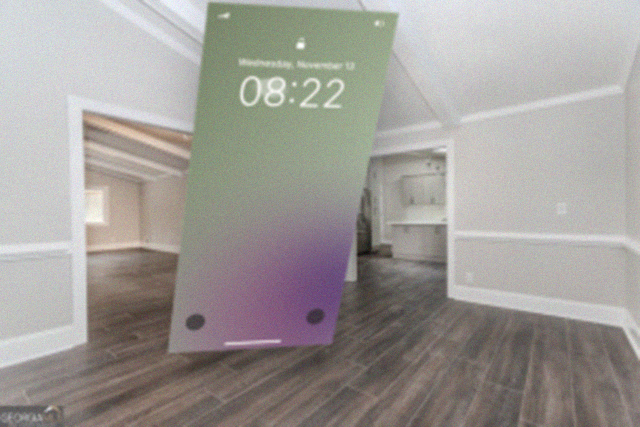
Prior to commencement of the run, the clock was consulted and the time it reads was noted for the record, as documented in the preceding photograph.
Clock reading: 8:22
